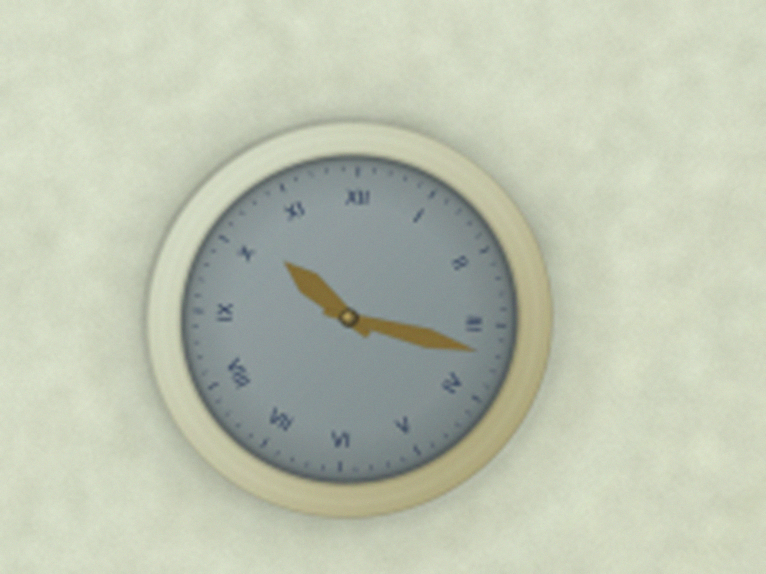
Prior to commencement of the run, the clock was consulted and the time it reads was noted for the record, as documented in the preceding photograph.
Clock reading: 10:17
